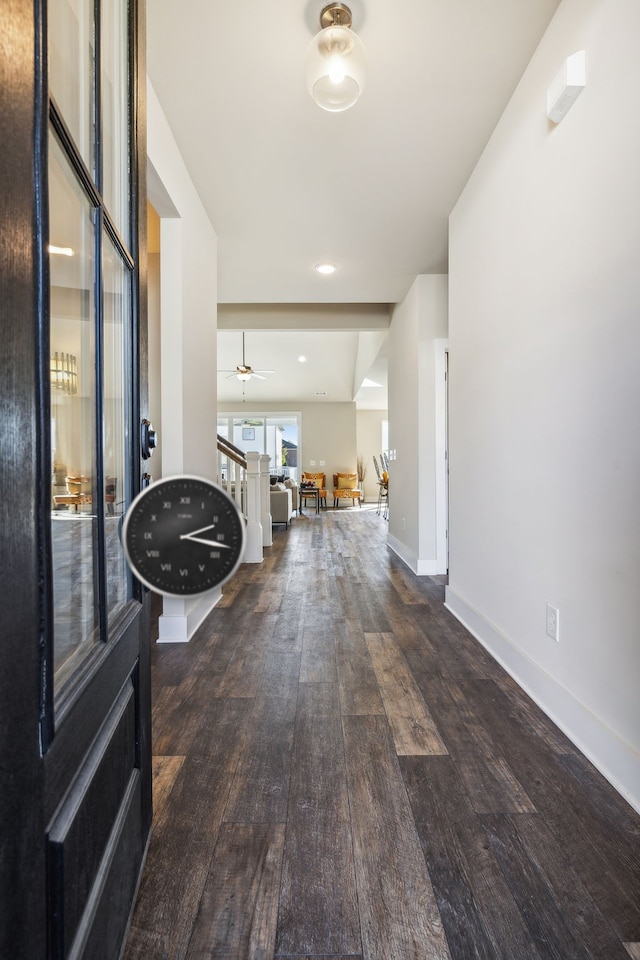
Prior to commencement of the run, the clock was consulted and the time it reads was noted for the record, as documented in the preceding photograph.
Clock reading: 2:17
